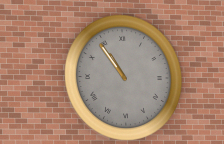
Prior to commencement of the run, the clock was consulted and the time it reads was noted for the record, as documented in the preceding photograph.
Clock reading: 10:54
